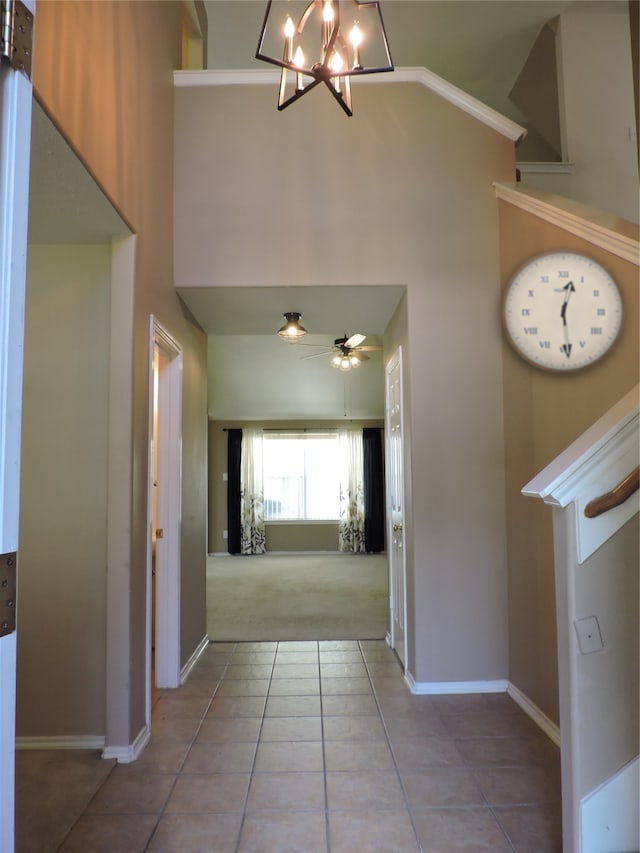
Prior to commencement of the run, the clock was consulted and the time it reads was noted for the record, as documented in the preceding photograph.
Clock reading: 12:29
